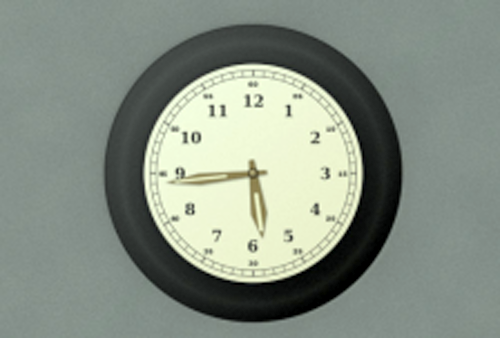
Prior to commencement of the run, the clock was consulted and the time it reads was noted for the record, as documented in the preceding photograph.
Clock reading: 5:44
